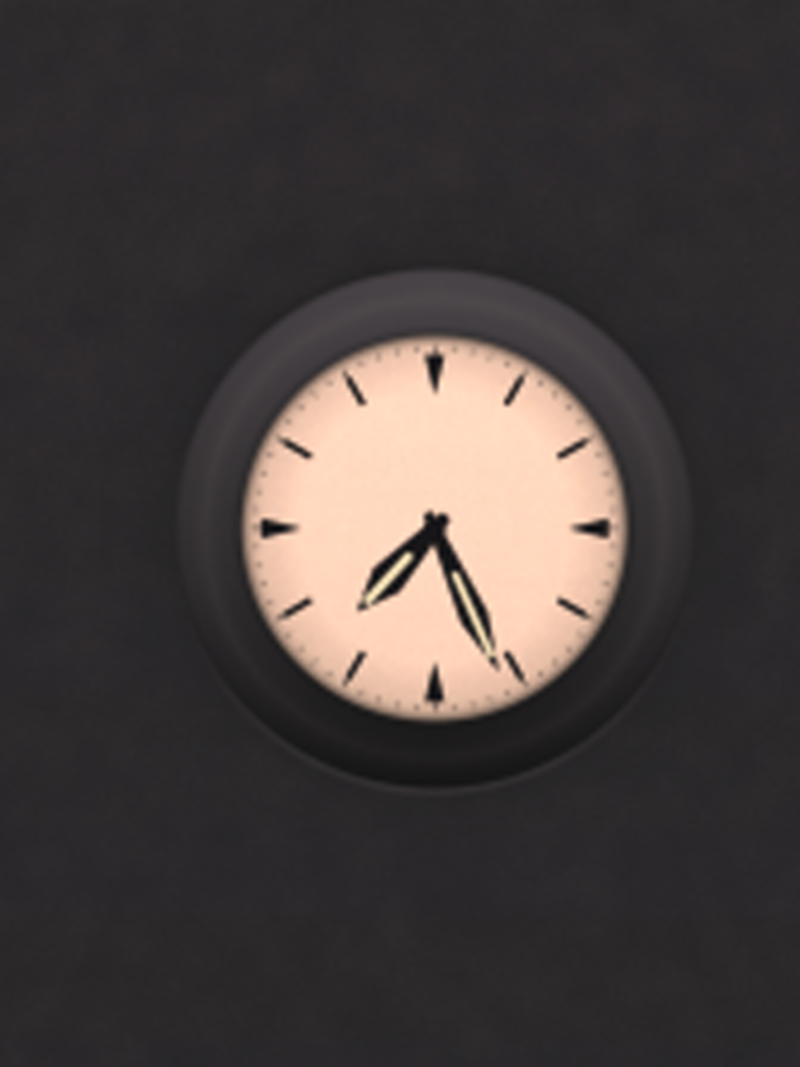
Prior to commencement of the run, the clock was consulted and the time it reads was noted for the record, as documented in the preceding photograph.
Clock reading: 7:26
